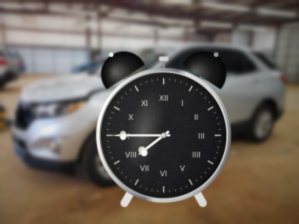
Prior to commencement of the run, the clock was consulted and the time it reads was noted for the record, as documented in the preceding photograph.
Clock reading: 7:45
